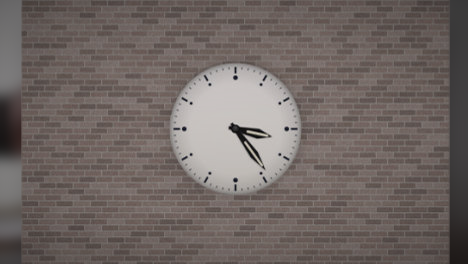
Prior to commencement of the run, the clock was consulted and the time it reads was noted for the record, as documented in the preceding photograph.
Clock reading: 3:24
